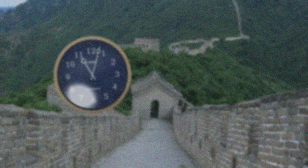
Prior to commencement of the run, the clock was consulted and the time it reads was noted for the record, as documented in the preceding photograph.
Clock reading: 11:03
